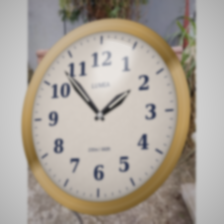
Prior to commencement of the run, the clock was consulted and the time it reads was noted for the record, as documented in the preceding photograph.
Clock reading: 1:53
